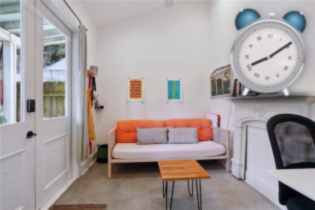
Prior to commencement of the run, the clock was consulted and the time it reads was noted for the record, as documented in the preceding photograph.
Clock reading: 8:09
